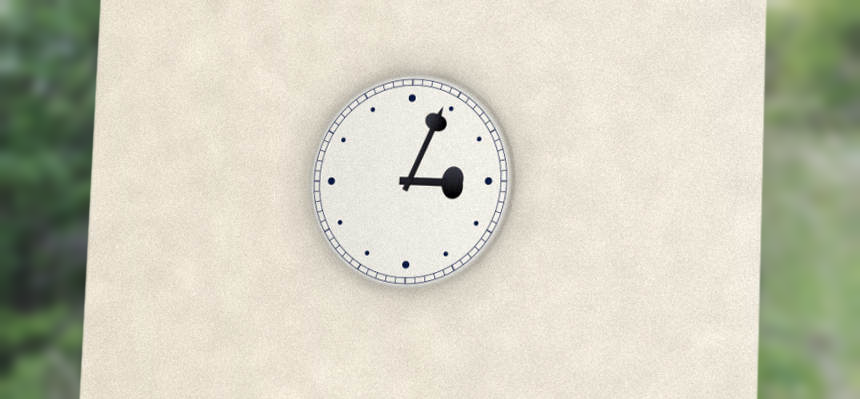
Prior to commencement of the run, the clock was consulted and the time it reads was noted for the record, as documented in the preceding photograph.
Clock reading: 3:04
